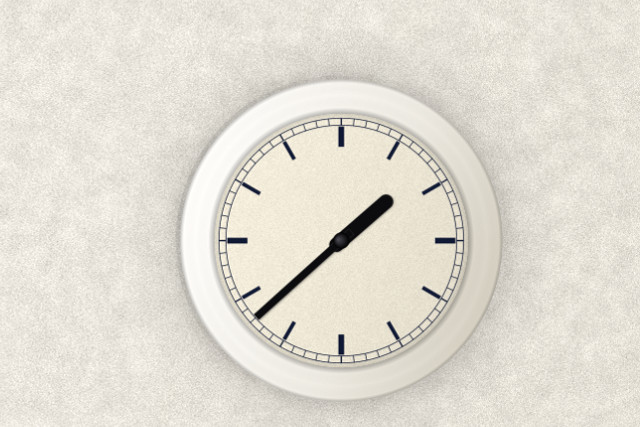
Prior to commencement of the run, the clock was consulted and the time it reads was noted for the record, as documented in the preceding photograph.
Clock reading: 1:38
